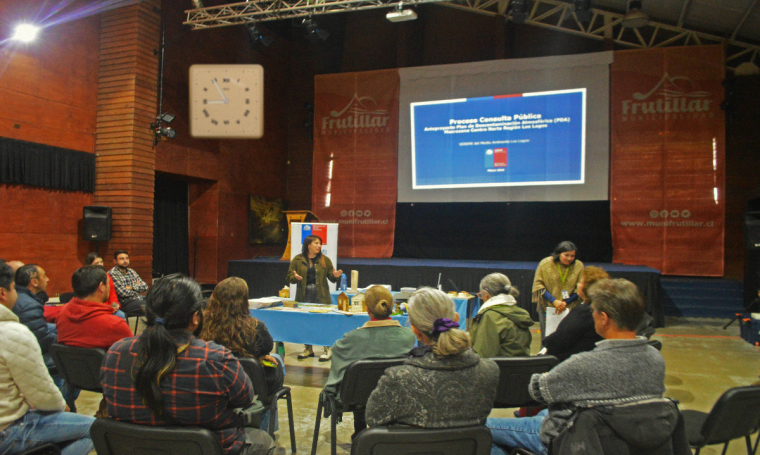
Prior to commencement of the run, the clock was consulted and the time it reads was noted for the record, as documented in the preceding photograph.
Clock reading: 8:55
